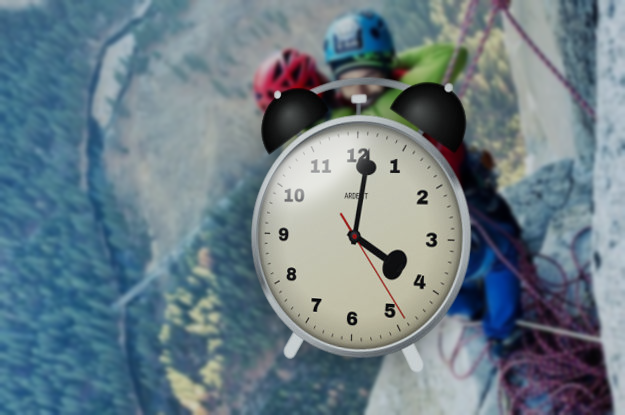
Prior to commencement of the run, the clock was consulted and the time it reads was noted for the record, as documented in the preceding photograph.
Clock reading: 4:01:24
